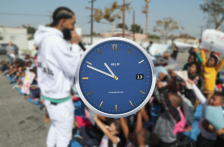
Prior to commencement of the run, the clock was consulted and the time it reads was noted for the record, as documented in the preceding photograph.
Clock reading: 10:49
